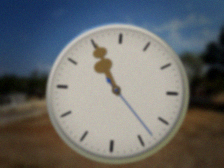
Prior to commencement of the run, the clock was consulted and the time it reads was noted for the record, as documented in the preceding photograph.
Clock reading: 10:55:23
